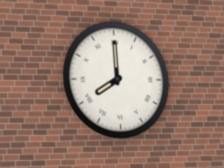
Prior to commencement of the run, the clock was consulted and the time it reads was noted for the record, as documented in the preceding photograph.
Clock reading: 8:00
